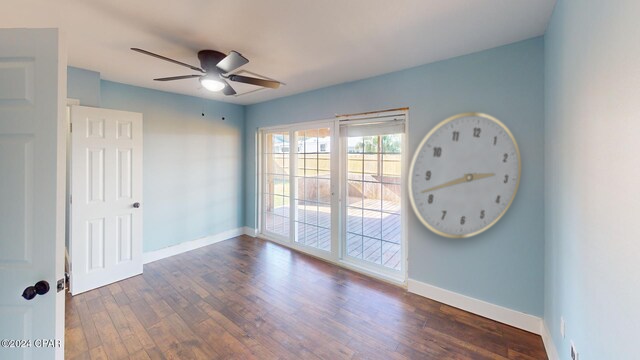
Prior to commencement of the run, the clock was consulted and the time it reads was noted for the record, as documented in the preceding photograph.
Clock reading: 2:42
